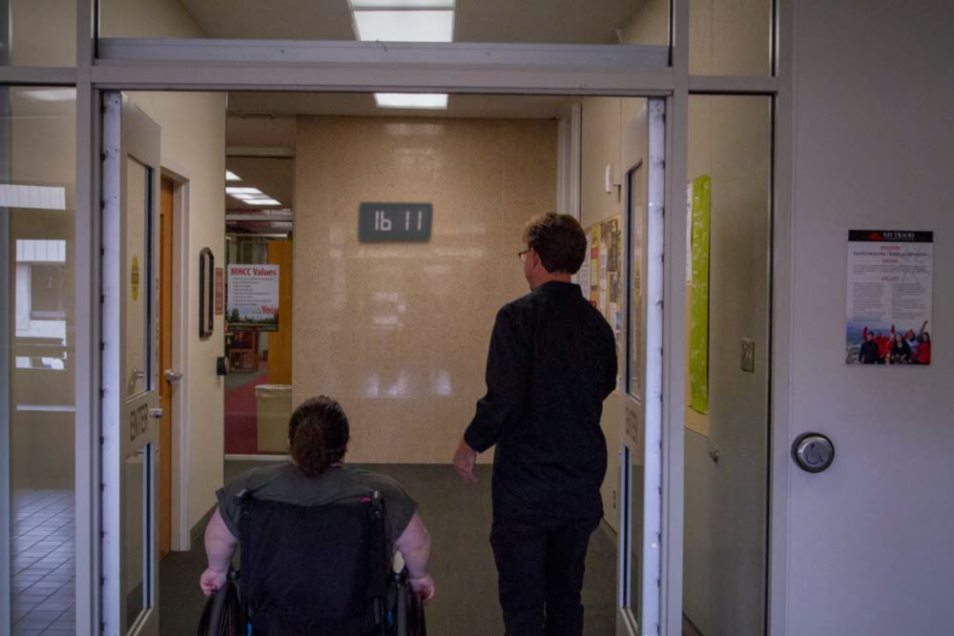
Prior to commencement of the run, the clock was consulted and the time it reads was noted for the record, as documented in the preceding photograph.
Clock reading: 16:11
